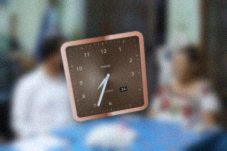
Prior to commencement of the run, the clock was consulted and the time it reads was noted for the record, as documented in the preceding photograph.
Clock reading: 7:34
